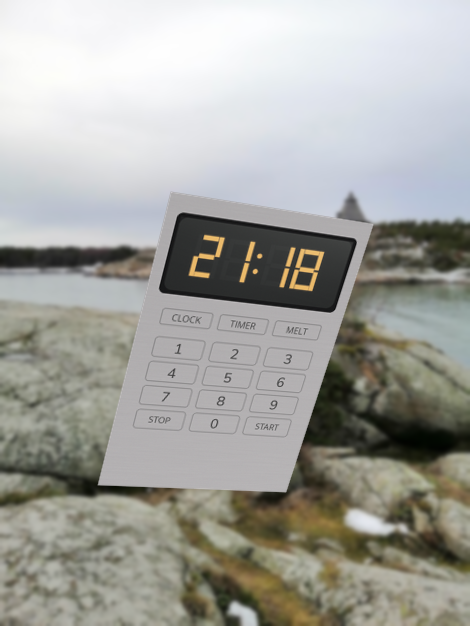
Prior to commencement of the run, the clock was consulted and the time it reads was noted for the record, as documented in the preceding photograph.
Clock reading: 21:18
